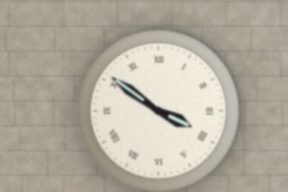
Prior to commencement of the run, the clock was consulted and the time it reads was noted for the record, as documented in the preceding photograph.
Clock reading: 3:51
